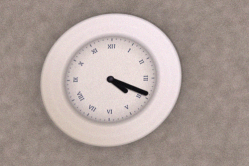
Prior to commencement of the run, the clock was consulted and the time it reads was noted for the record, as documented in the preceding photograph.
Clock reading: 4:19
